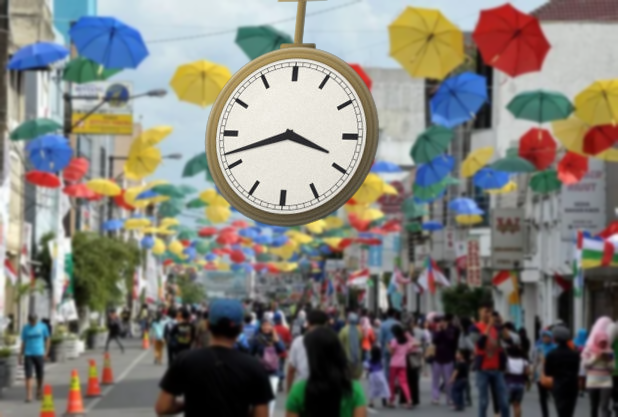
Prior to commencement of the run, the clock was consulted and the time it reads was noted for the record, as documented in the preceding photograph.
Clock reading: 3:42
